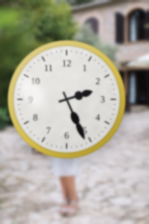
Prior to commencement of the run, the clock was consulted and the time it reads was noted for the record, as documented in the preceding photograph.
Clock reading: 2:26
